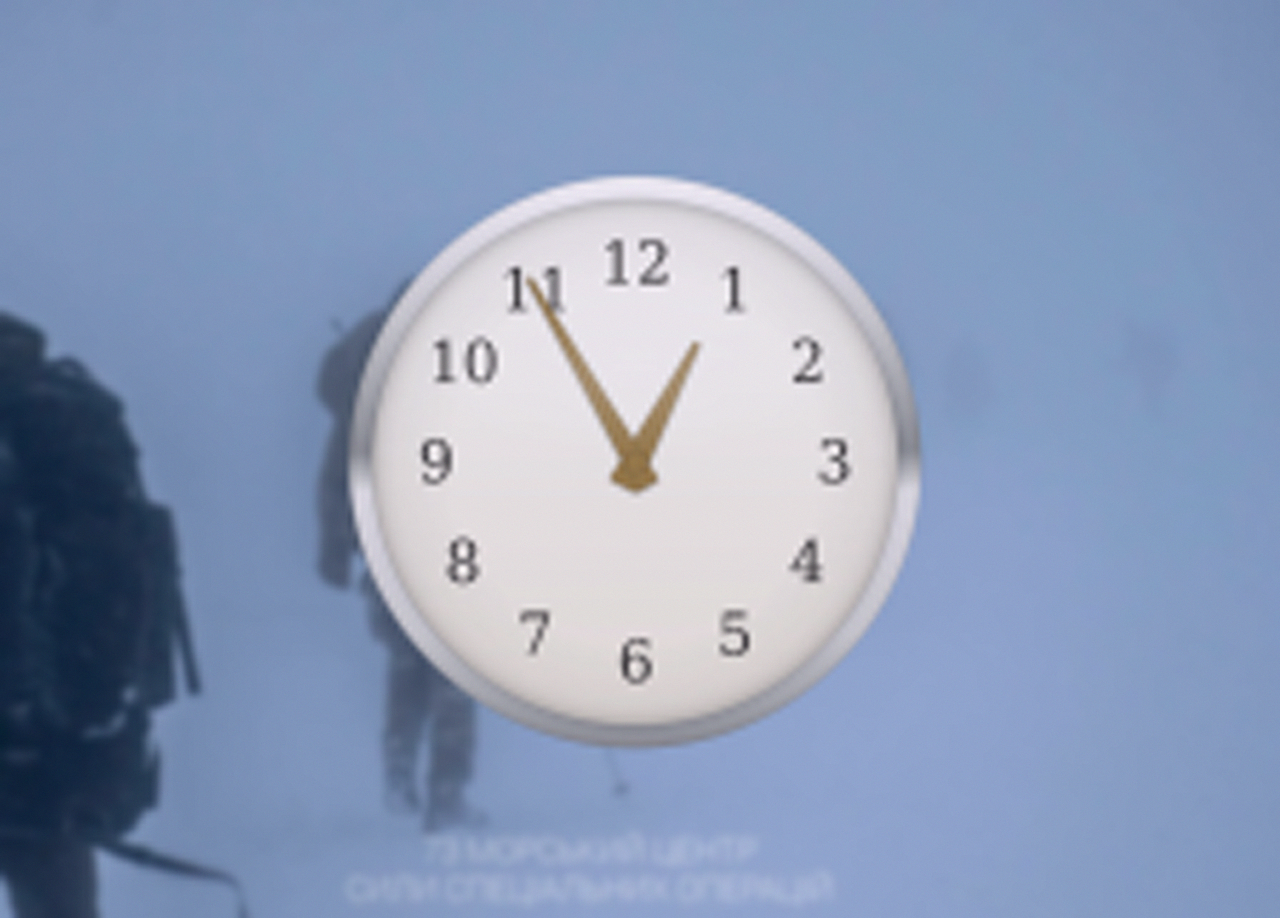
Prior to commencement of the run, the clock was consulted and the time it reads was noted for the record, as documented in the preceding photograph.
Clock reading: 12:55
